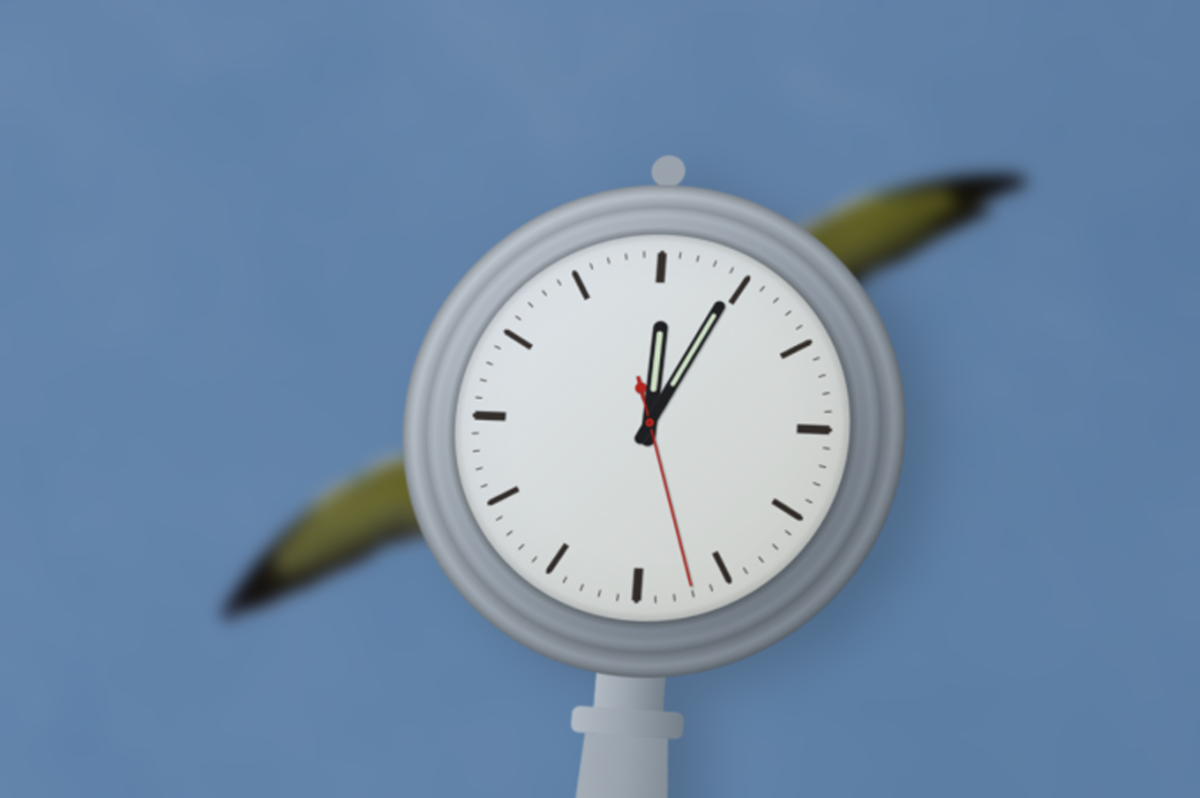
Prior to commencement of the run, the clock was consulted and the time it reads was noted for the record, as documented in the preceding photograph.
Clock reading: 12:04:27
